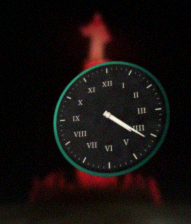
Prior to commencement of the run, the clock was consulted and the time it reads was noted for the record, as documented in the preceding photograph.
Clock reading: 4:21
